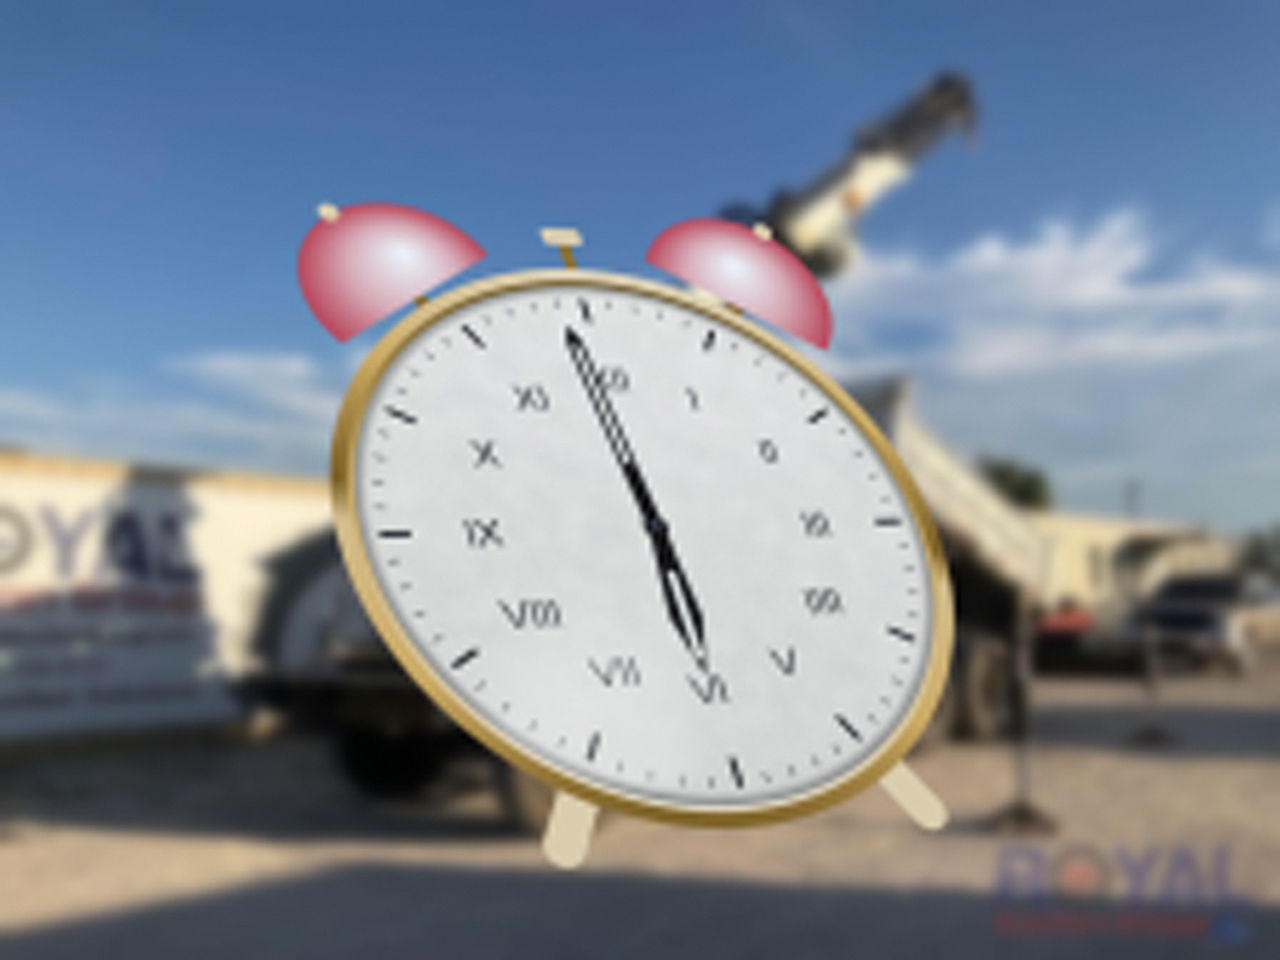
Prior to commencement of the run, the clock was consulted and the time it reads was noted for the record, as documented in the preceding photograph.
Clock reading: 5:59
